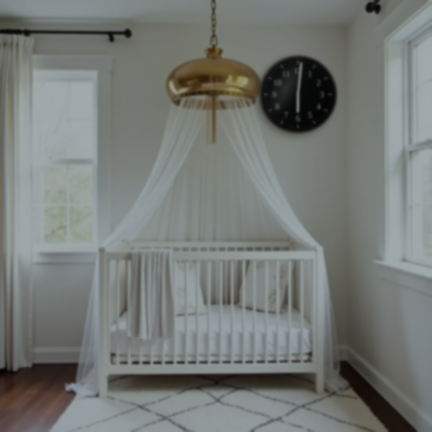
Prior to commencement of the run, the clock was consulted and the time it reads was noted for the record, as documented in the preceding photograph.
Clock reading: 6:01
